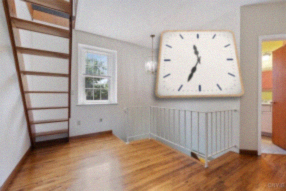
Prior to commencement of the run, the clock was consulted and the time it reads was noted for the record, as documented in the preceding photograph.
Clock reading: 11:34
